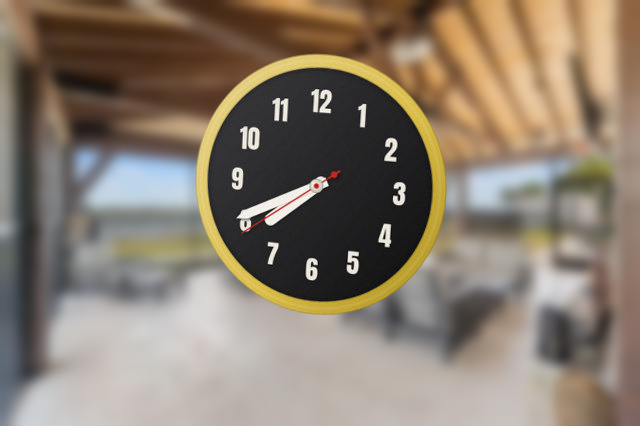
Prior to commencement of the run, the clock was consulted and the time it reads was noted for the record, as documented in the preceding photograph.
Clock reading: 7:40:39
